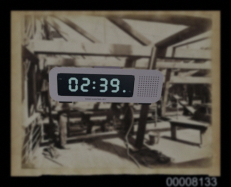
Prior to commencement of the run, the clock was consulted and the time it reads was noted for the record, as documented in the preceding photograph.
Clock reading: 2:39
